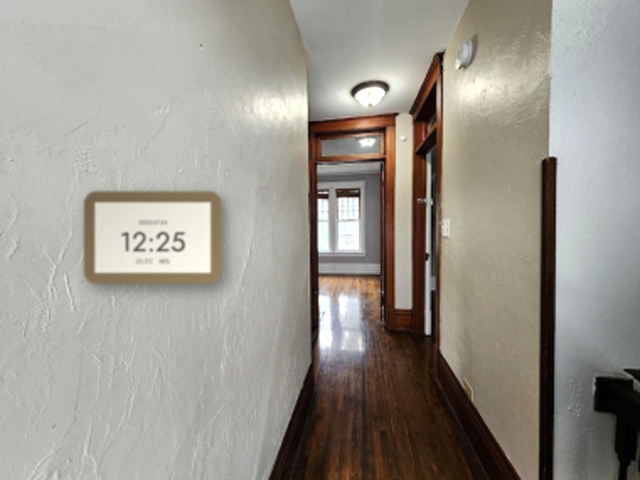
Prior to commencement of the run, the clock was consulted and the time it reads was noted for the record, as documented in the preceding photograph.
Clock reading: 12:25
